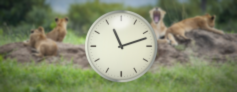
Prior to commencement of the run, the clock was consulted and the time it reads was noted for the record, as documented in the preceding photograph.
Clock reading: 11:12
